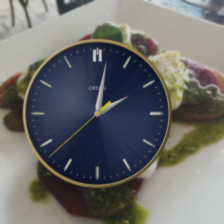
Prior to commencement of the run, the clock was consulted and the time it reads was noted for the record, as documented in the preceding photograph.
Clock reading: 2:01:38
